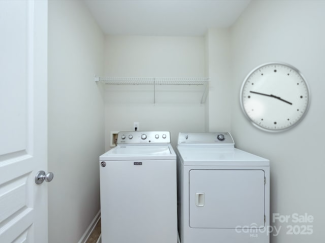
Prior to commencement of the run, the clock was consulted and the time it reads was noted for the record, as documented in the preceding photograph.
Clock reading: 3:47
